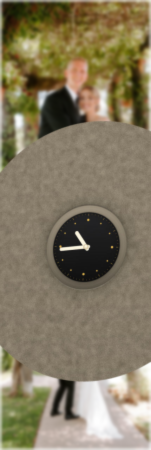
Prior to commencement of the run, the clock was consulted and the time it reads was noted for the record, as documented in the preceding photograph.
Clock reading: 10:44
